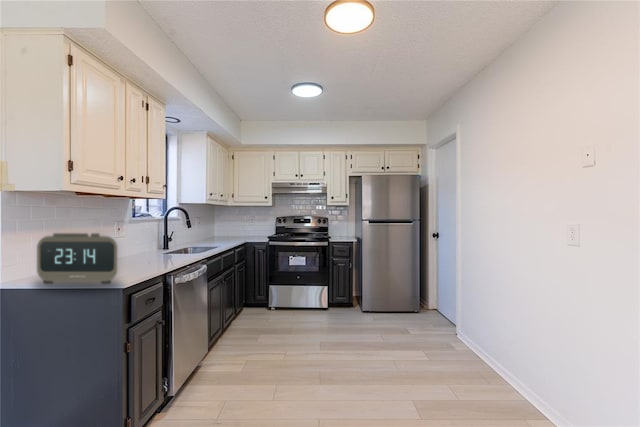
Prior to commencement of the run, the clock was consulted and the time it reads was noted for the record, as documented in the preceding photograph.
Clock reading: 23:14
